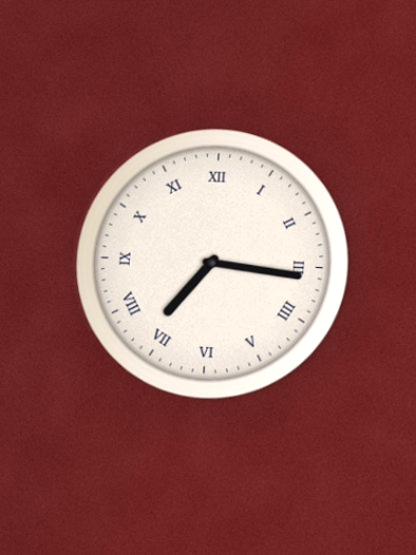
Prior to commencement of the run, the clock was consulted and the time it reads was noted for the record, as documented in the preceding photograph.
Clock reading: 7:16
